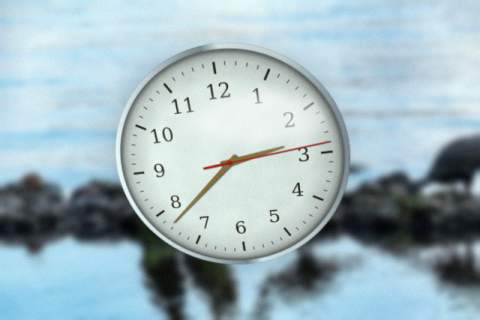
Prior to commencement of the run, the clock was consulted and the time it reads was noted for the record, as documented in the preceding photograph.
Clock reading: 2:38:14
